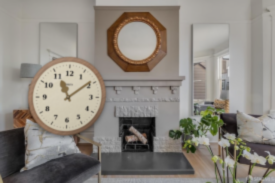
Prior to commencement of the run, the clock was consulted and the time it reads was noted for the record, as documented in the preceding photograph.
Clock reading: 11:09
